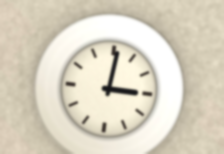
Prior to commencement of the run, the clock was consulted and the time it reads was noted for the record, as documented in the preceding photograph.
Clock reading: 3:01
